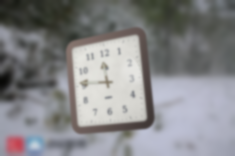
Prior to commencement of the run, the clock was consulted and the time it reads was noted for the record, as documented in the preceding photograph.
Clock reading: 11:46
